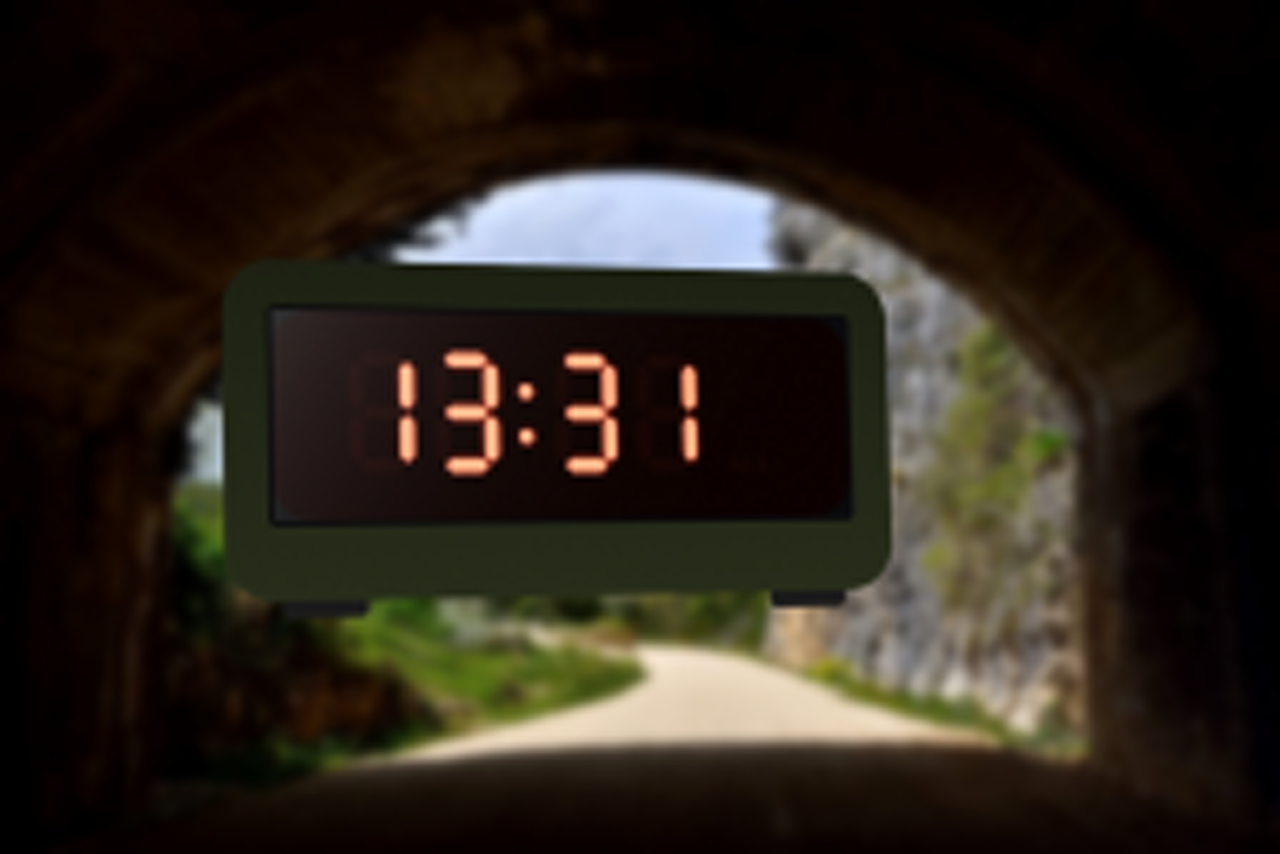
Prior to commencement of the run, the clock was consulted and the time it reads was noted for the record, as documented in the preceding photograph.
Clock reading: 13:31
